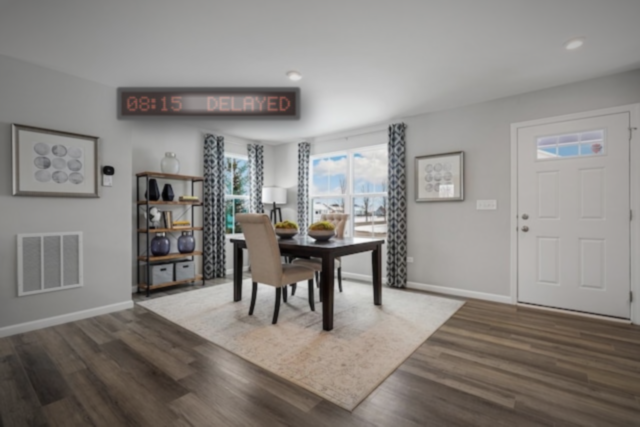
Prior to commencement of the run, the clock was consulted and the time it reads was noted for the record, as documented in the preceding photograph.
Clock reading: 8:15
